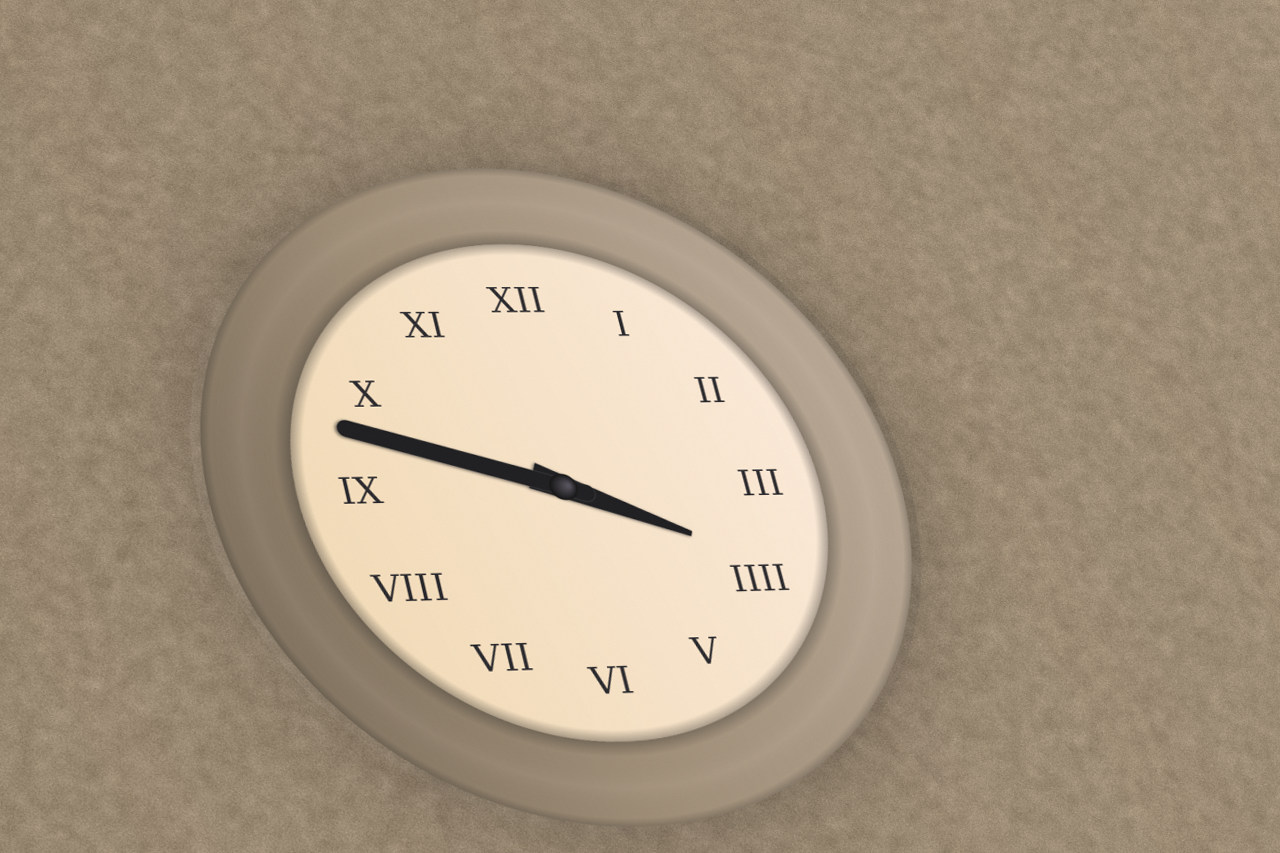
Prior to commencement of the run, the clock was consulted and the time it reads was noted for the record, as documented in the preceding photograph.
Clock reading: 3:48
